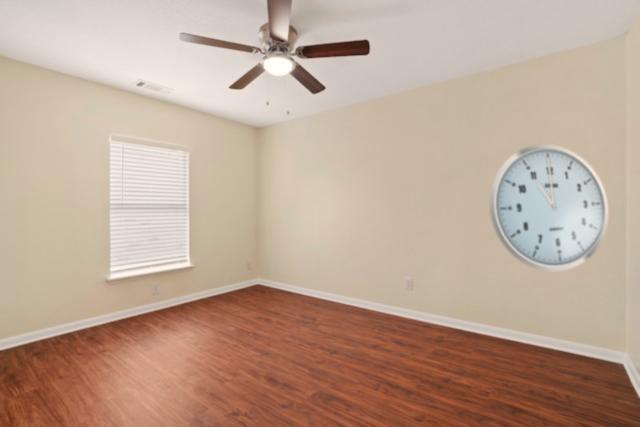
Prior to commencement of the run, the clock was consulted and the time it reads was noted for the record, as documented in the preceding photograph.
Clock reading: 11:00
